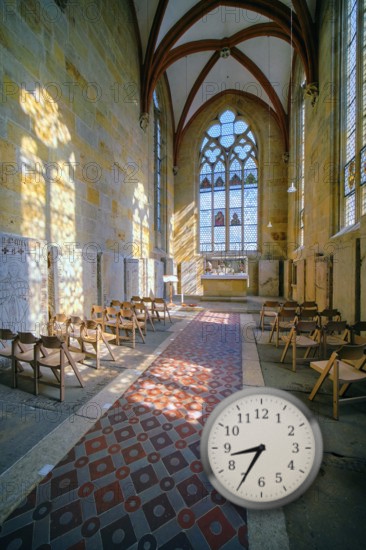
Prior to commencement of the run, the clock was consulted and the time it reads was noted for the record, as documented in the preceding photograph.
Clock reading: 8:35
